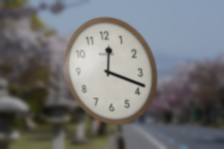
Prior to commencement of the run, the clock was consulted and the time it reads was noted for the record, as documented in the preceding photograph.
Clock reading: 12:18
